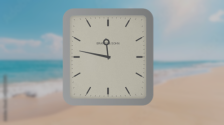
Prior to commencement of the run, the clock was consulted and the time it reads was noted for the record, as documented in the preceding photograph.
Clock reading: 11:47
